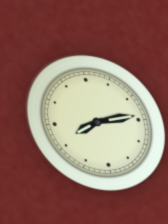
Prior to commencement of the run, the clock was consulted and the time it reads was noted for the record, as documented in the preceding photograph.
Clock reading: 8:14
